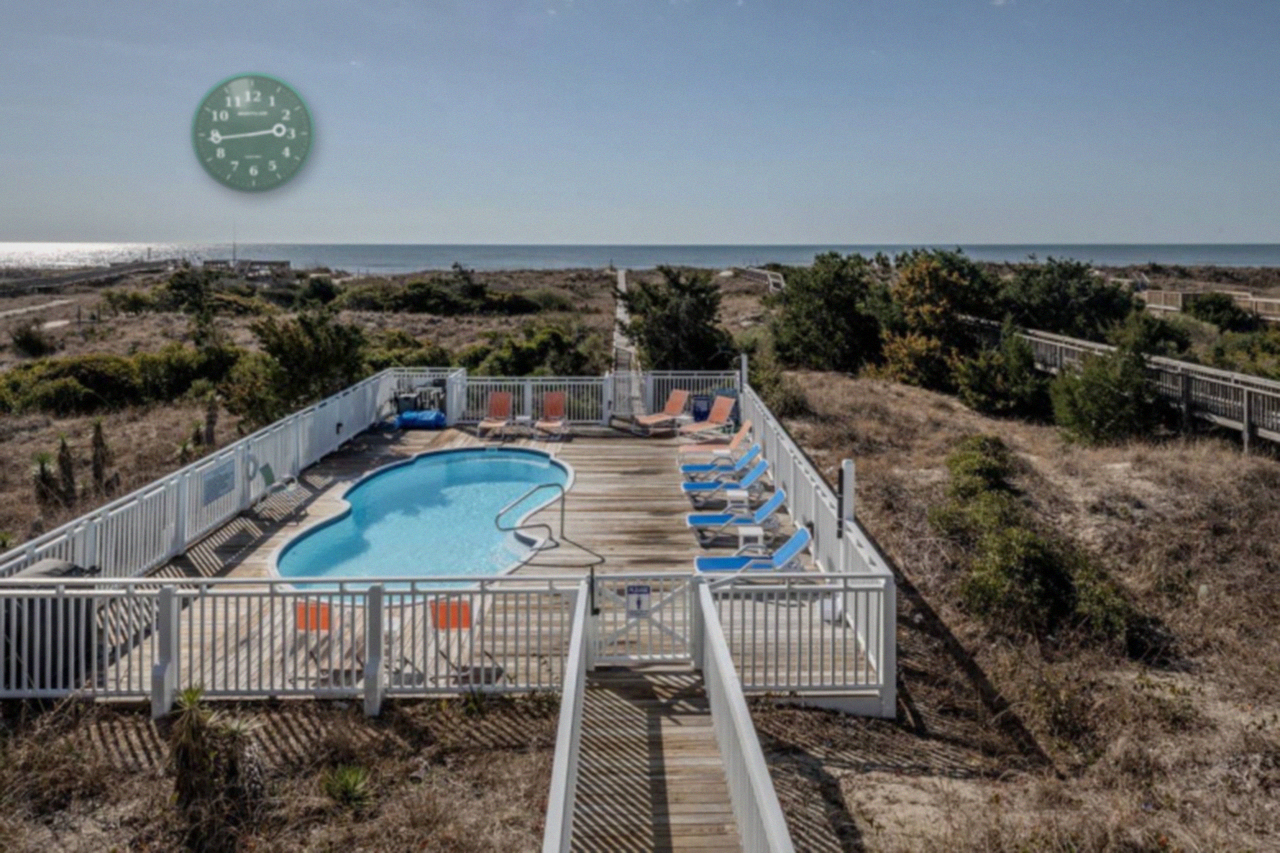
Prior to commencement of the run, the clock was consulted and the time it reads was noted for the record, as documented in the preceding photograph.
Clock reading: 2:44
